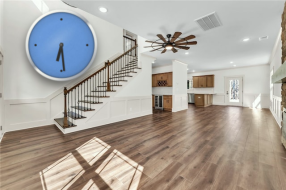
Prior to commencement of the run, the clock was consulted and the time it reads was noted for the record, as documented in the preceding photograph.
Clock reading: 6:29
